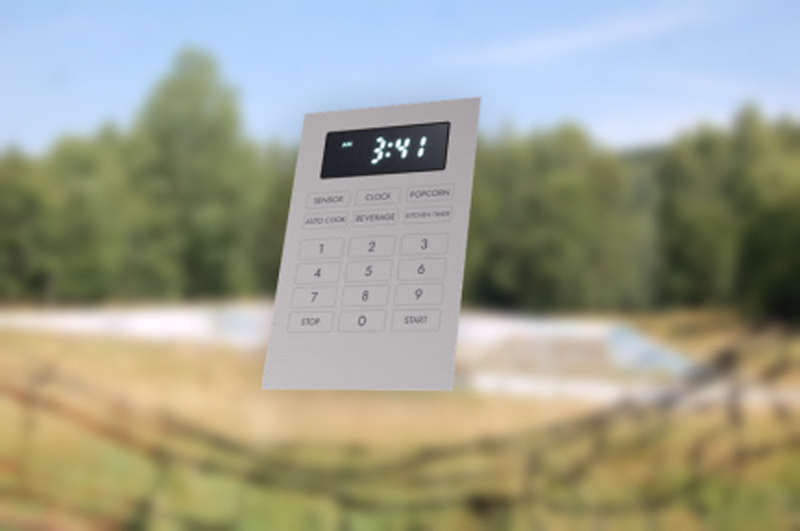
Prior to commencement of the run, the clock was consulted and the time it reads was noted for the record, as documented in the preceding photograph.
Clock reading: 3:41
